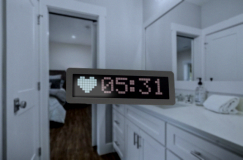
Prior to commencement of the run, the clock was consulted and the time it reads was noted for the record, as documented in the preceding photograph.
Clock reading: 5:31
